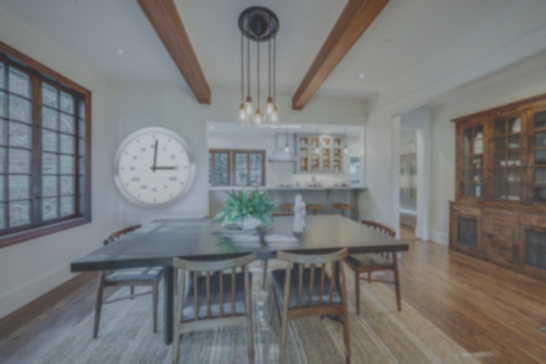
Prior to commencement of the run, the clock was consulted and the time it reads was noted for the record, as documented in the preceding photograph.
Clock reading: 3:01
